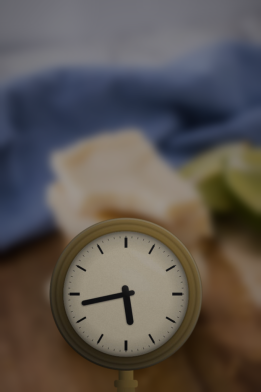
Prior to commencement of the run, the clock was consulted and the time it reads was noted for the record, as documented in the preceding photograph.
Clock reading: 5:43
